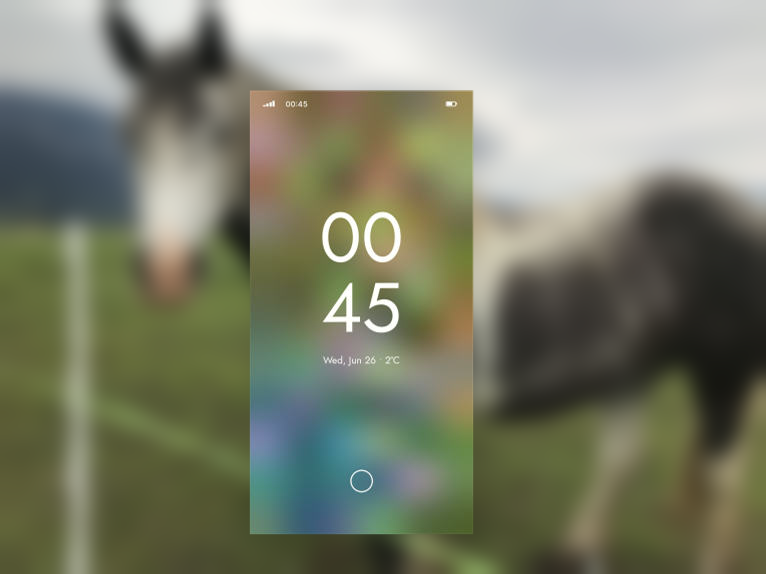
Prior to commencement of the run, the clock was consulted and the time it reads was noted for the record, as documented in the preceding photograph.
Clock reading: 0:45
